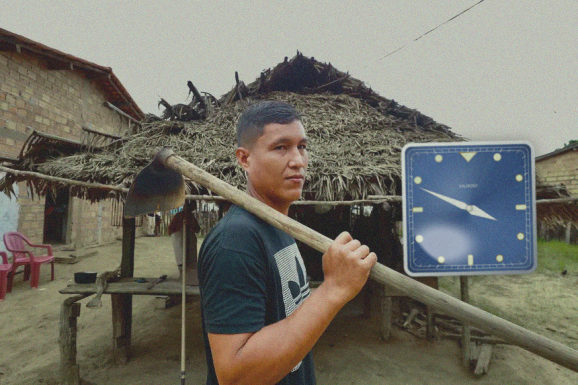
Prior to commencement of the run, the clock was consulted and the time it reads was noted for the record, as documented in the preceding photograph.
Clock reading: 3:49
